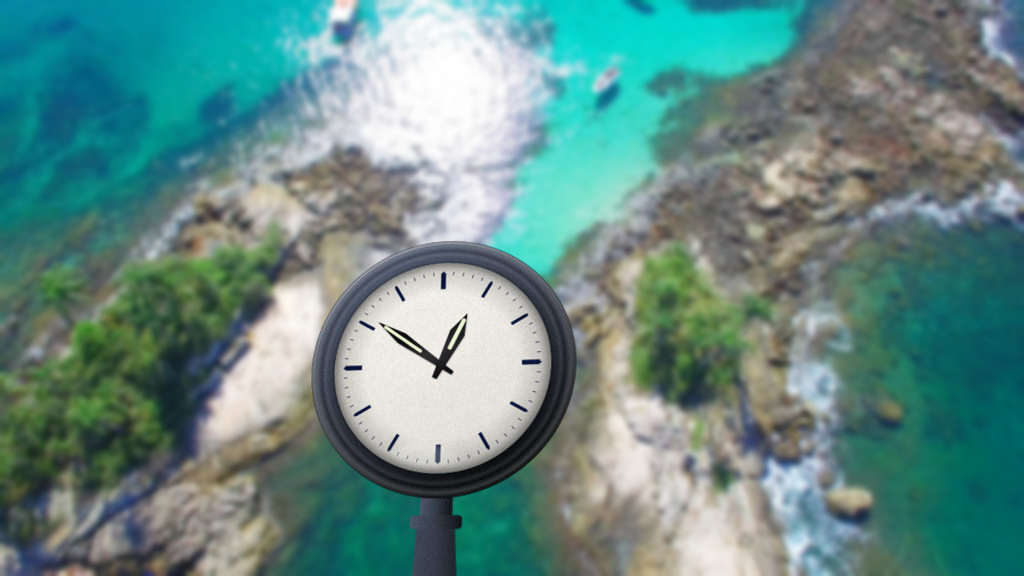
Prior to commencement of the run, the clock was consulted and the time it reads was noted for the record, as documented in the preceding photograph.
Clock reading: 12:51
